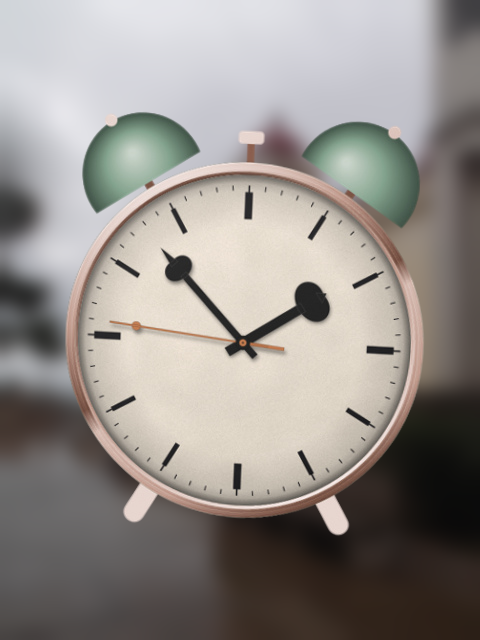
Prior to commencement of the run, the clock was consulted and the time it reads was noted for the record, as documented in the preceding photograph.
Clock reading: 1:52:46
